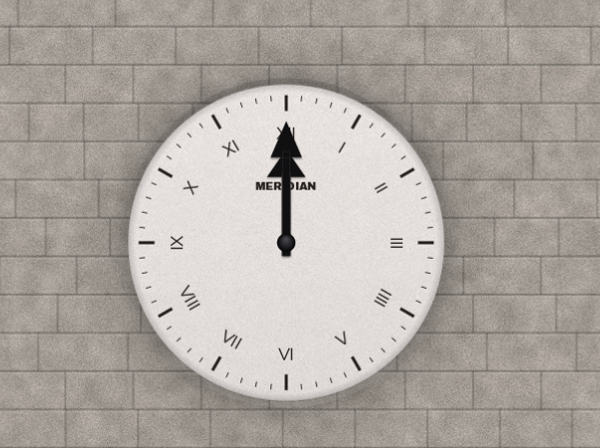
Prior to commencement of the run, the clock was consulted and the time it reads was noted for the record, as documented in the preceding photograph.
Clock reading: 12:00
